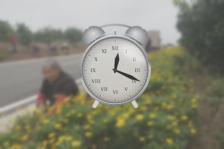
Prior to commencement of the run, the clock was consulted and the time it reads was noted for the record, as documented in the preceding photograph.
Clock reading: 12:19
